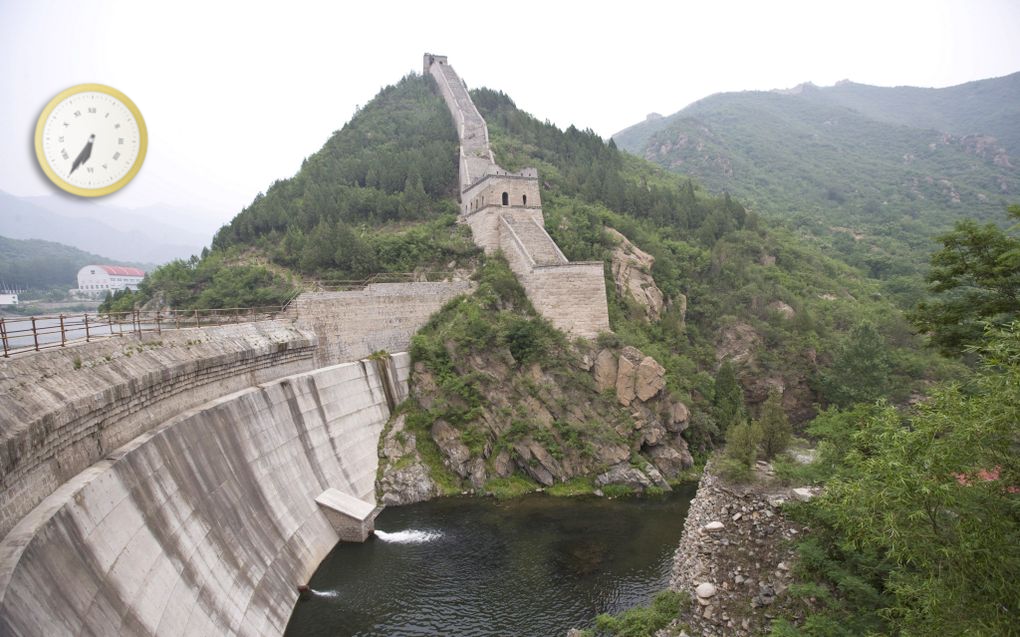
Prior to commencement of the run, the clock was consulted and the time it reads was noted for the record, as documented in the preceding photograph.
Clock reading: 6:35
